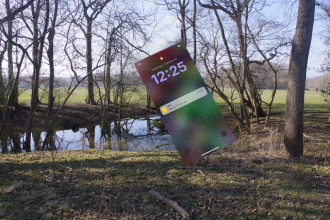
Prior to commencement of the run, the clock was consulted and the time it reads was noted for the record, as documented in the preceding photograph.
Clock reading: 12:25
